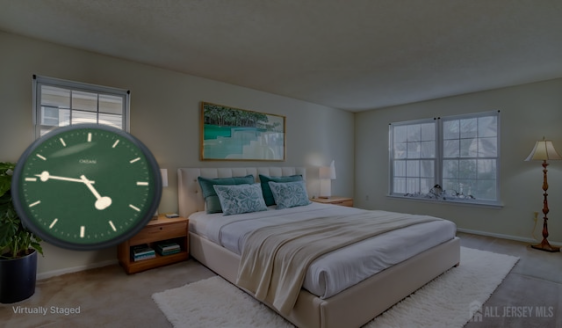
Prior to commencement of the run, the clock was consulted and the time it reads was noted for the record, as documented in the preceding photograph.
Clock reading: 4:46
